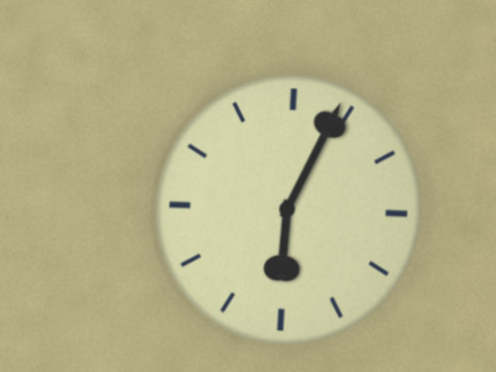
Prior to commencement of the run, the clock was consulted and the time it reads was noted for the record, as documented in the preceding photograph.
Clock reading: 6:04
